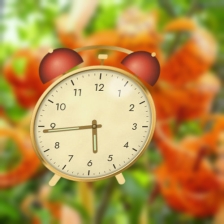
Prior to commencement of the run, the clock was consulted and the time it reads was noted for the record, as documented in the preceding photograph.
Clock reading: 5:44
